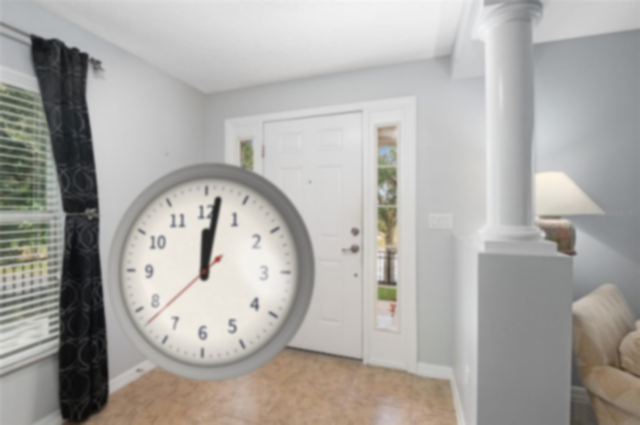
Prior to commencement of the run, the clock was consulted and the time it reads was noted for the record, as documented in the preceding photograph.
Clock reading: 12:01:38
